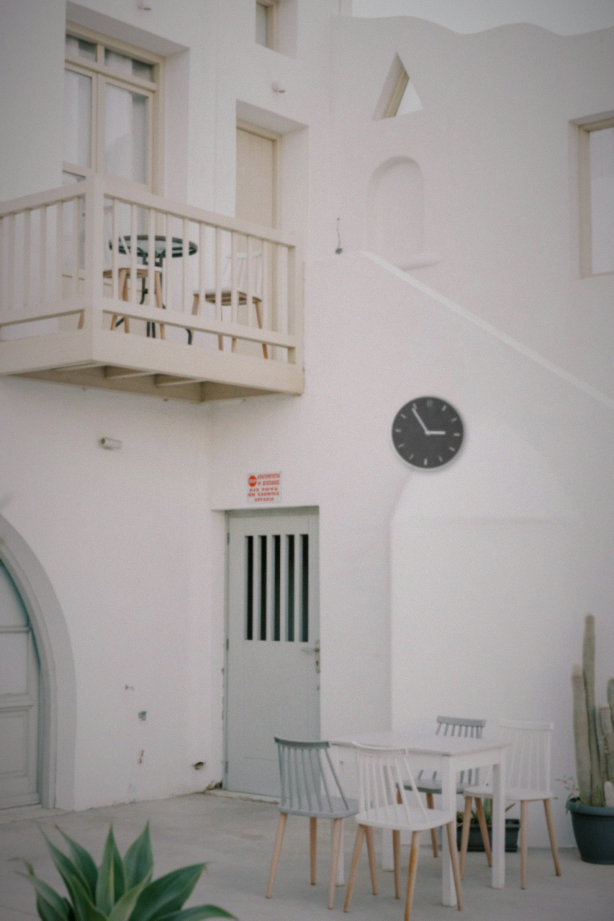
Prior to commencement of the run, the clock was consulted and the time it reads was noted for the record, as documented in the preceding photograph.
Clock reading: 2:54
